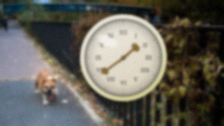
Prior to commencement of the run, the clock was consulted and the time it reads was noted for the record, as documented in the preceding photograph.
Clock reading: 1:39
